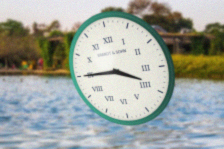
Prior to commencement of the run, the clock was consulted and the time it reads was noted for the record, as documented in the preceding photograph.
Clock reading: 3:45
